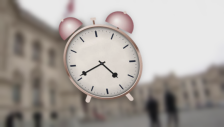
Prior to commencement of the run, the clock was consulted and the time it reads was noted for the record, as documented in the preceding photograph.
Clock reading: 4:41
